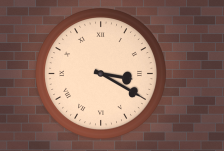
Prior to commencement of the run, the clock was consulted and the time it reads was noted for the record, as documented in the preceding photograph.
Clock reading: 3:20
